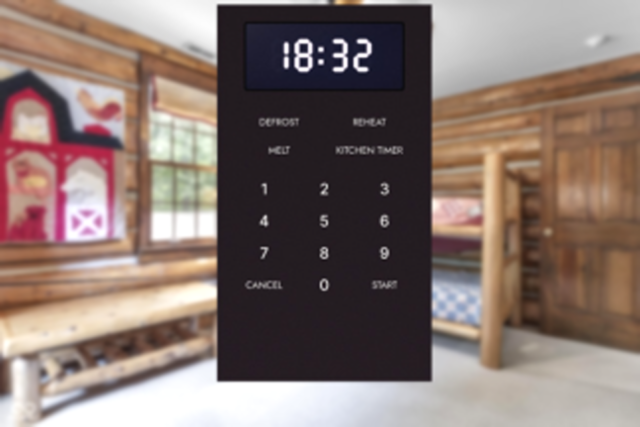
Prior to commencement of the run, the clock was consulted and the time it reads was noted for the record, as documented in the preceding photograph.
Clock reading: 18:32
